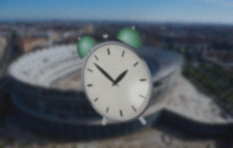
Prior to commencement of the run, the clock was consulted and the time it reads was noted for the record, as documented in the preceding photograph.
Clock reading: 1:53
